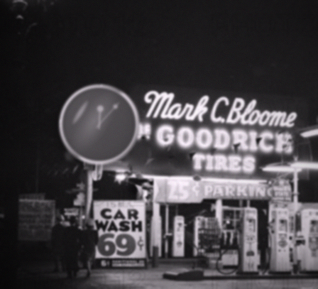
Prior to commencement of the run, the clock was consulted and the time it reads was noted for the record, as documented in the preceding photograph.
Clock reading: 12:07
